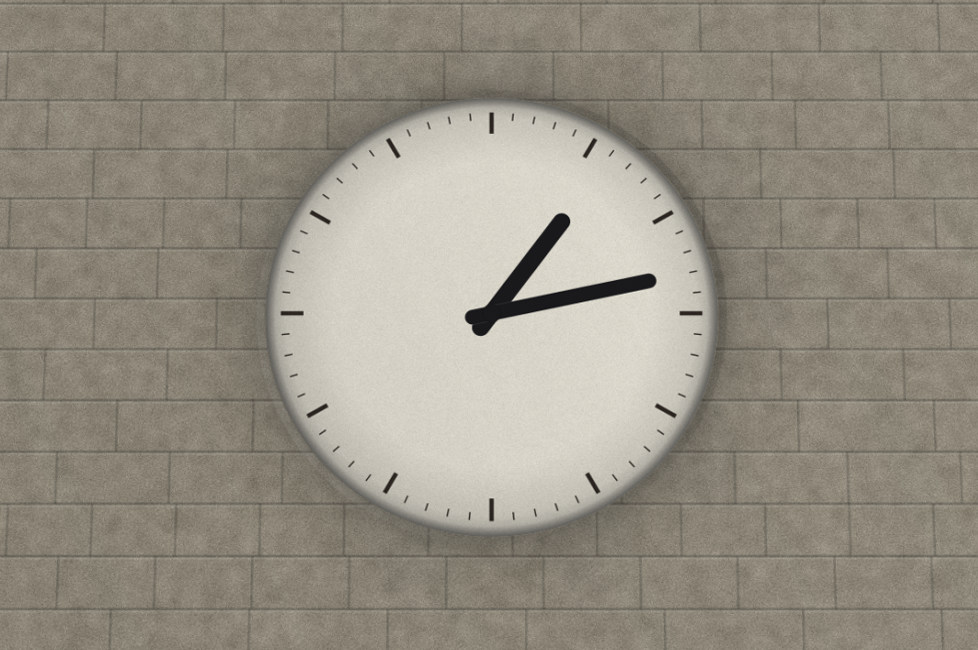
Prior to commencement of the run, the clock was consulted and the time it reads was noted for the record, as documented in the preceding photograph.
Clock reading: 1:13
